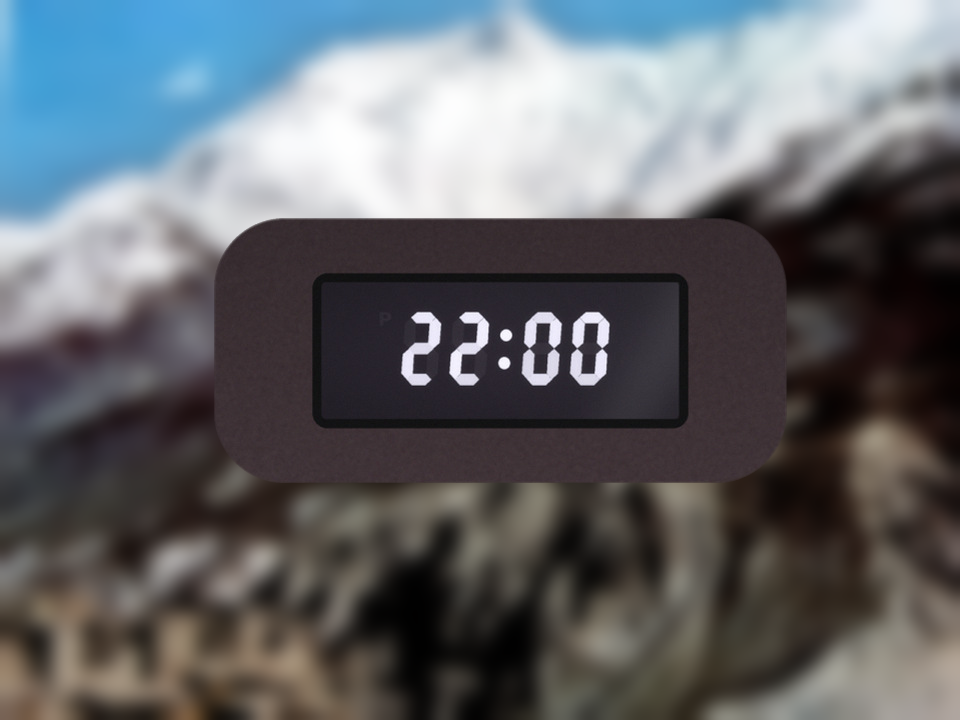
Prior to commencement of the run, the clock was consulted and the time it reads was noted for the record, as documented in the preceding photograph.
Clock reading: 22:00
